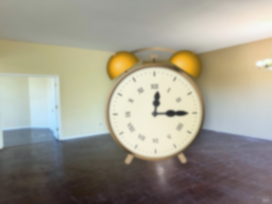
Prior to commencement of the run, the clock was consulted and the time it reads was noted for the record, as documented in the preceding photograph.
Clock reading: 12:15
